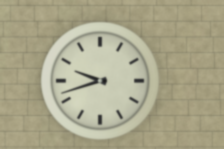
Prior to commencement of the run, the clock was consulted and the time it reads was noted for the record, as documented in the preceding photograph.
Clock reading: 9:42
